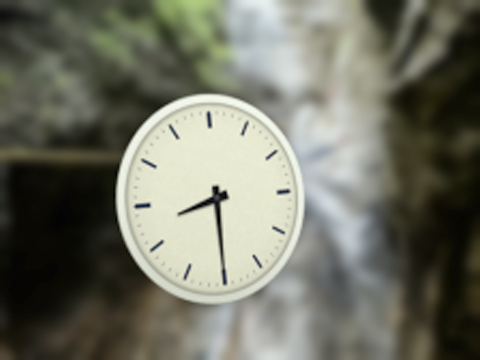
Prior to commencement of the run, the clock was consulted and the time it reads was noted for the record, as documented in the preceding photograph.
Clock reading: 8:30
